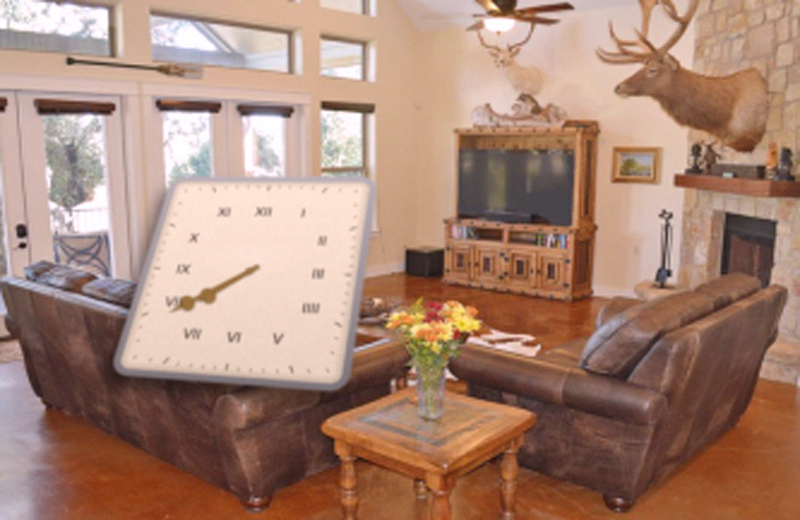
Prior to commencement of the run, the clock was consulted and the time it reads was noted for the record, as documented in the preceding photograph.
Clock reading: 7:39
